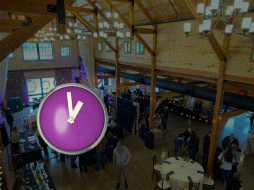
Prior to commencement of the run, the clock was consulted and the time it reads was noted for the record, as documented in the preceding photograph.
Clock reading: 12:59
